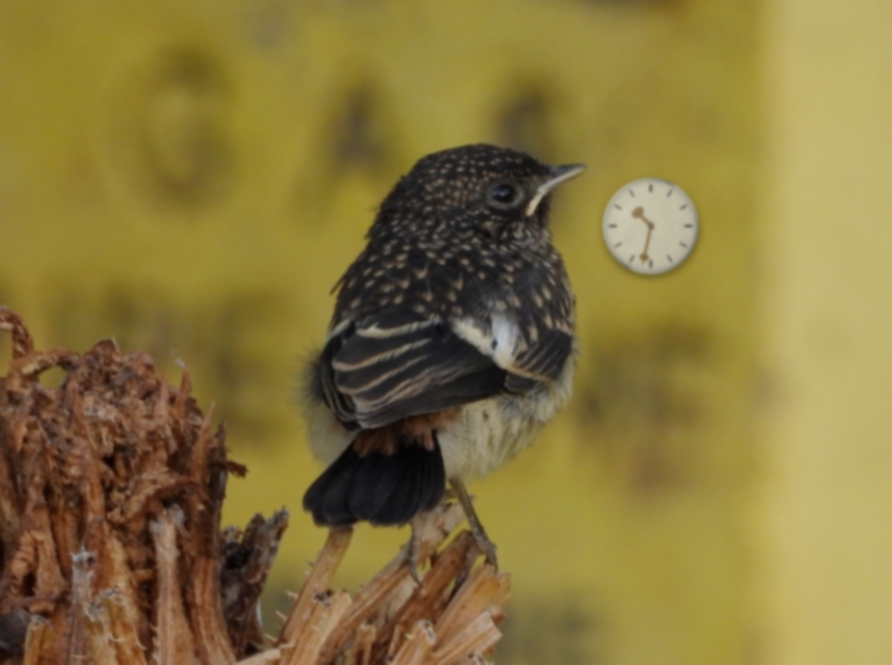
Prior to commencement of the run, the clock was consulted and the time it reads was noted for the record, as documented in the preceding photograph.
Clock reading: 10:32
